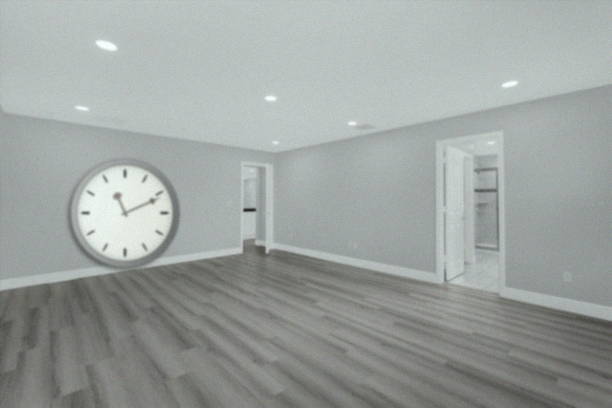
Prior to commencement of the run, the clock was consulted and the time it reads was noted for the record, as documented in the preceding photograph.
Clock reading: 11:11
